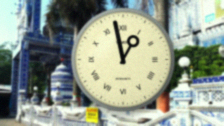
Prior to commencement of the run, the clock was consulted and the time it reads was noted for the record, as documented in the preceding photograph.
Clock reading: 12:58
